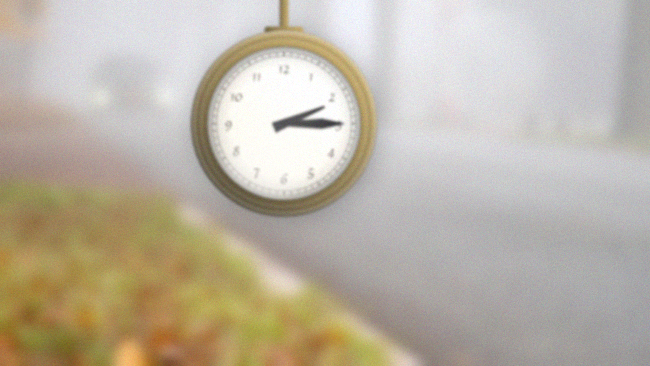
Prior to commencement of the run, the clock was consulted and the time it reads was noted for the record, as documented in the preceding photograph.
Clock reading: 2:15
